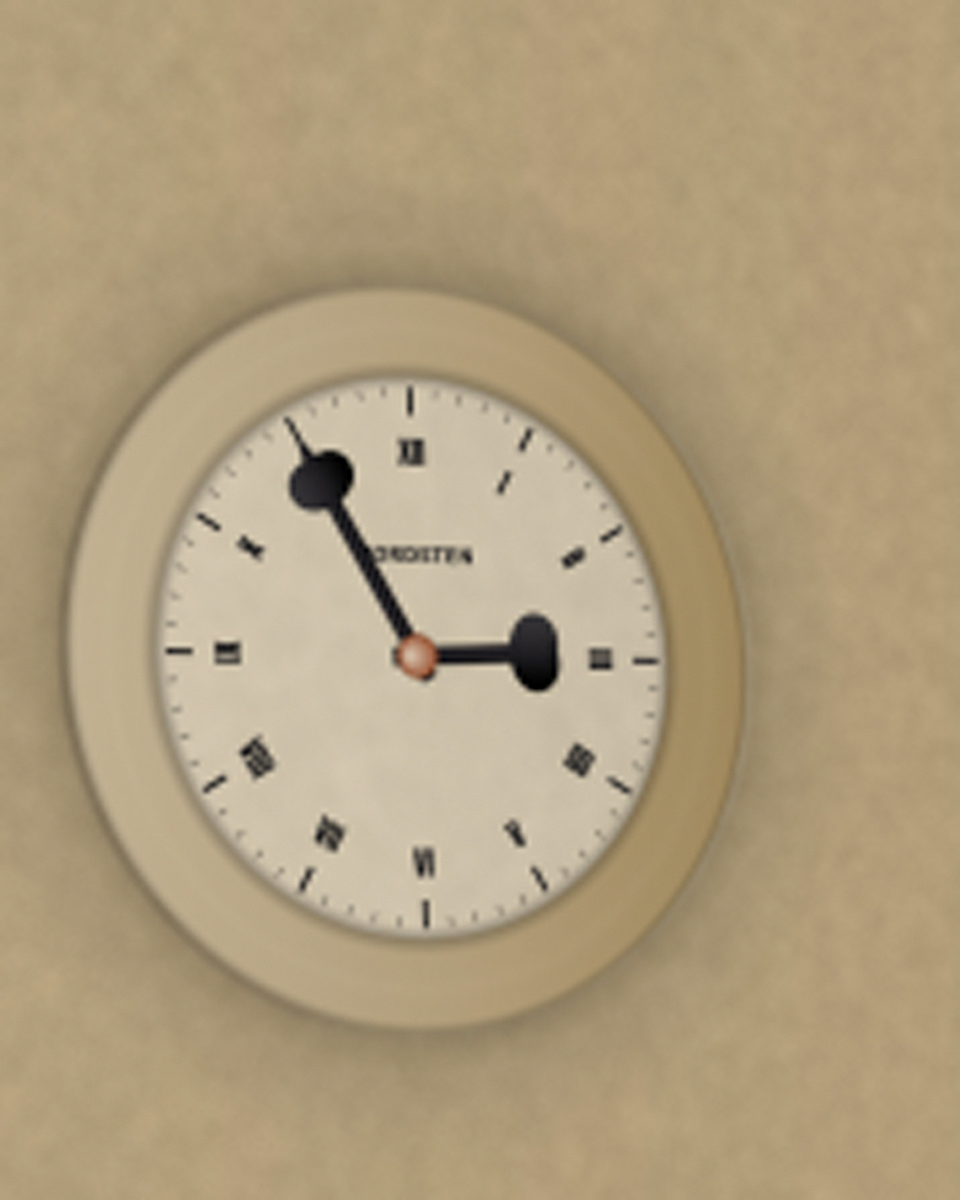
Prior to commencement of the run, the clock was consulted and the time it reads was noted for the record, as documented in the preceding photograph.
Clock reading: 2:55
